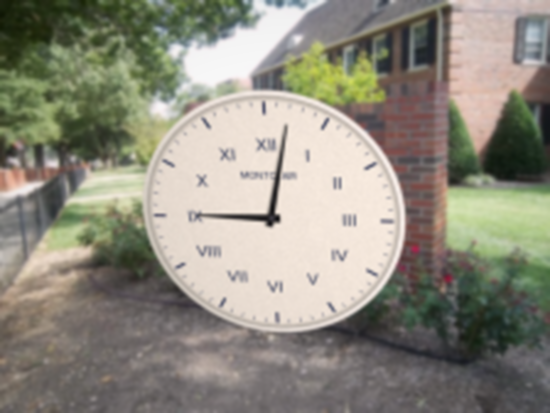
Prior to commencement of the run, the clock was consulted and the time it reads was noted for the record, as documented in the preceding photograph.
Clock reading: 9:02
